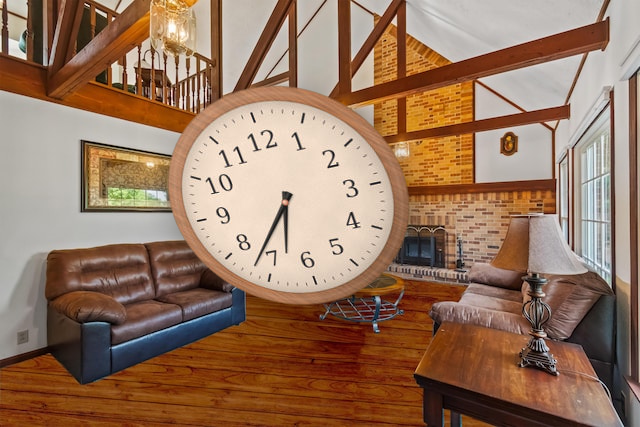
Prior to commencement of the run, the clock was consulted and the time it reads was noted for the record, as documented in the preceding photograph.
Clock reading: 6:37
